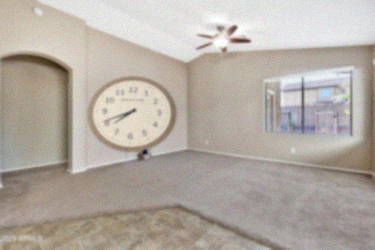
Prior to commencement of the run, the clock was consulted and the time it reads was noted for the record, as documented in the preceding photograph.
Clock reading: 7:41
